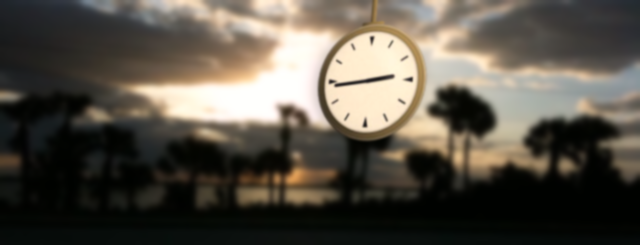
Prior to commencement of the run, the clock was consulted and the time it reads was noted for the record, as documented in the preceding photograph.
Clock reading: 2:44
